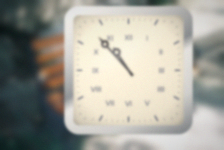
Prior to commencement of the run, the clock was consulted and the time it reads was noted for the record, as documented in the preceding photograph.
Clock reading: 10:53
